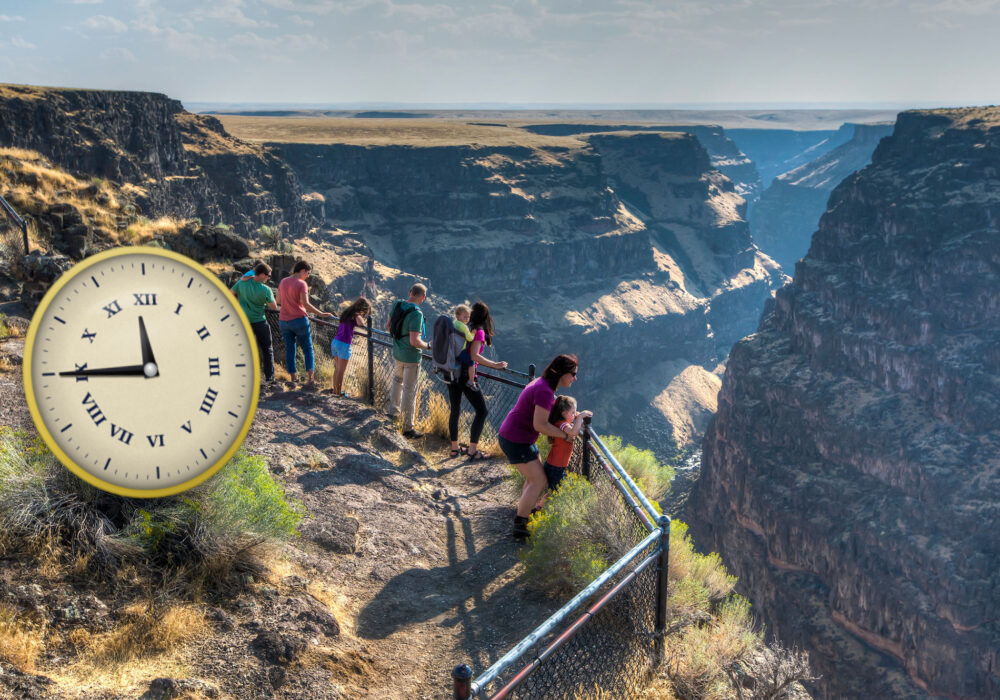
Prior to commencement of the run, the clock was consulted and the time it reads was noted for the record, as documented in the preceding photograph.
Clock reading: 11:45
